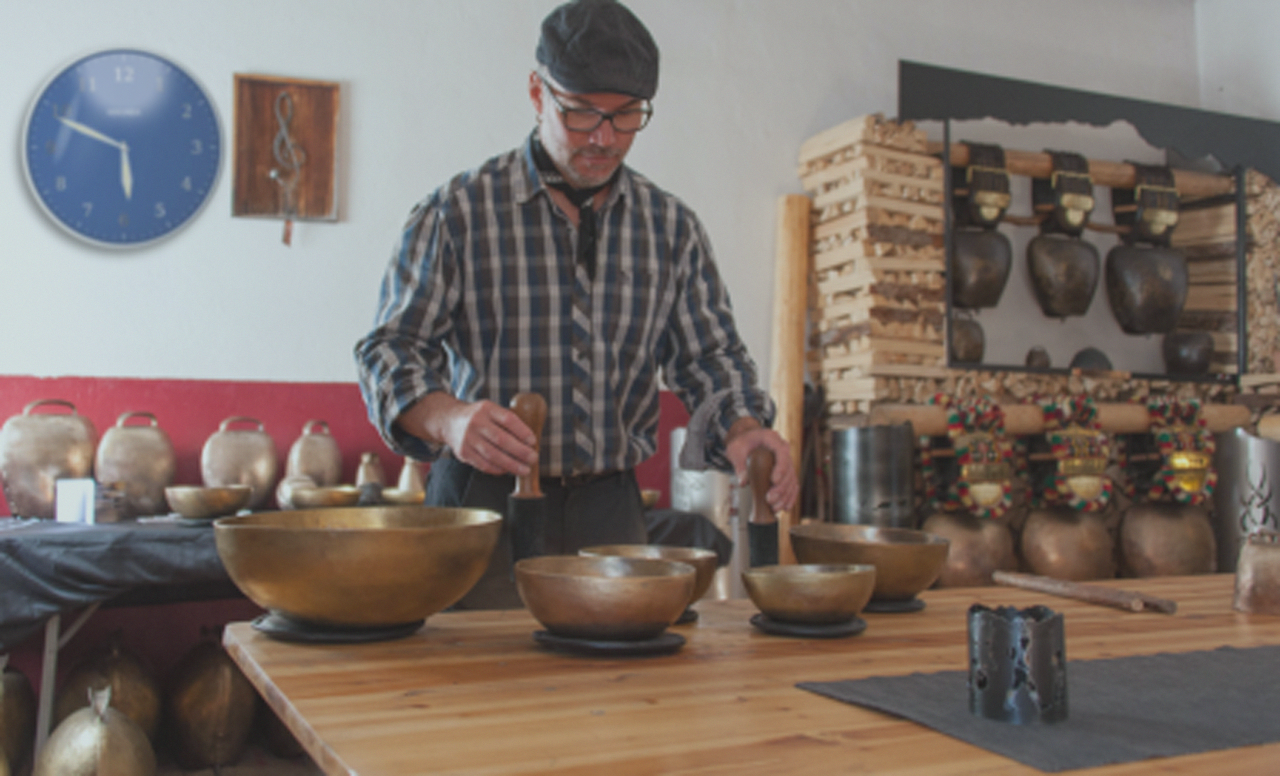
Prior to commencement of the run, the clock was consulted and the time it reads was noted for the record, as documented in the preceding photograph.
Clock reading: 5:49
